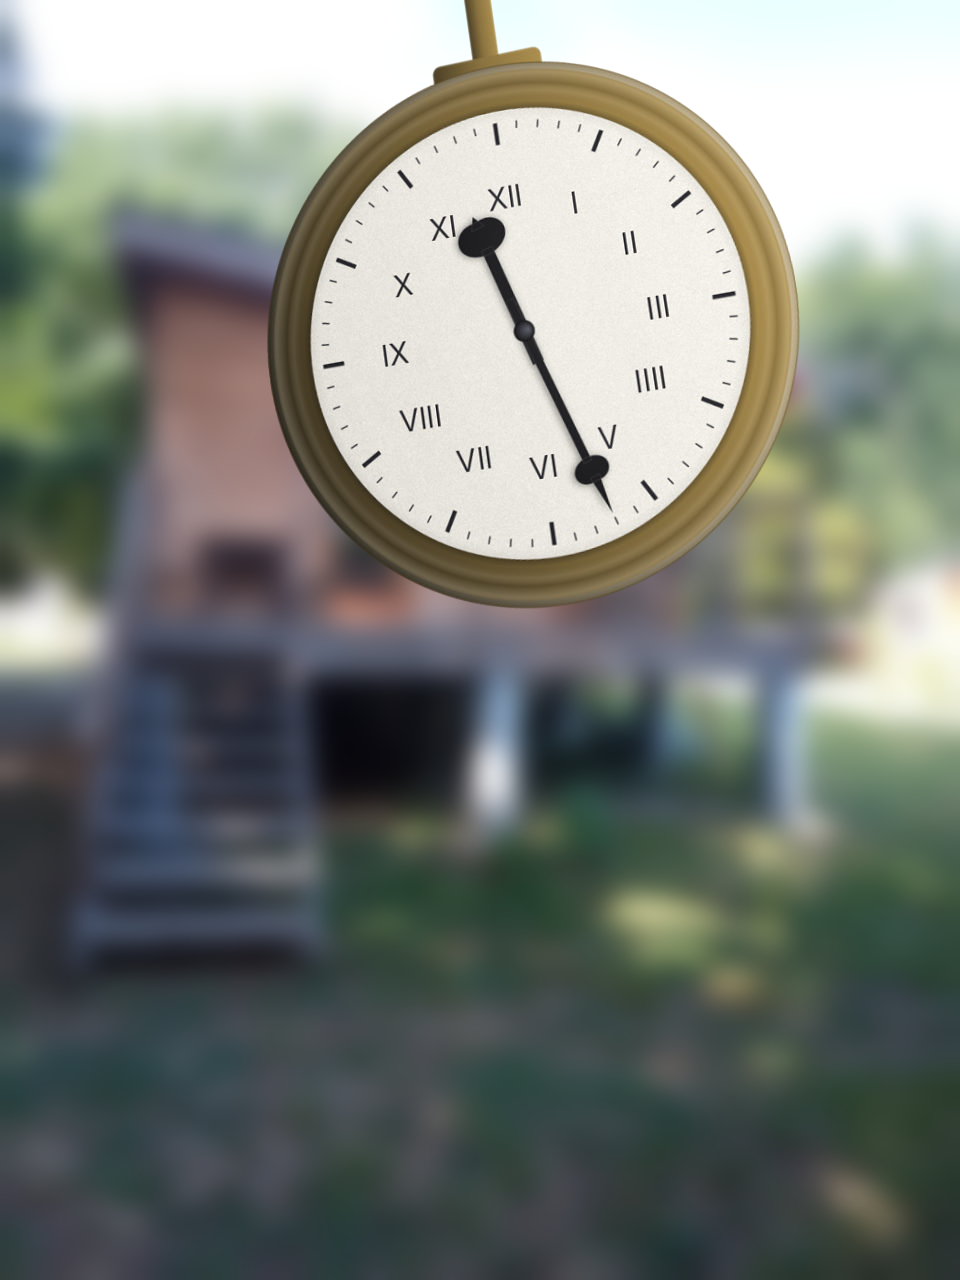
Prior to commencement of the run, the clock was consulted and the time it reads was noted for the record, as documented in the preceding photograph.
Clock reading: 11:27
